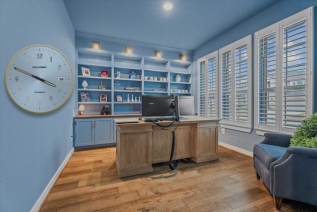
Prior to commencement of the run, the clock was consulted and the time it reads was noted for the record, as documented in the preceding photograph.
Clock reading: 3:49
